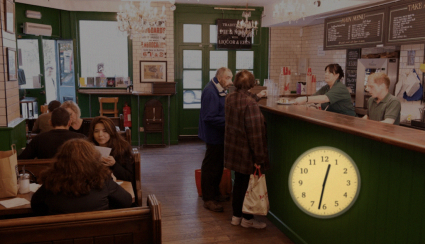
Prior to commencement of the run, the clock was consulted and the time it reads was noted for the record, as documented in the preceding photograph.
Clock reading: 12:32
